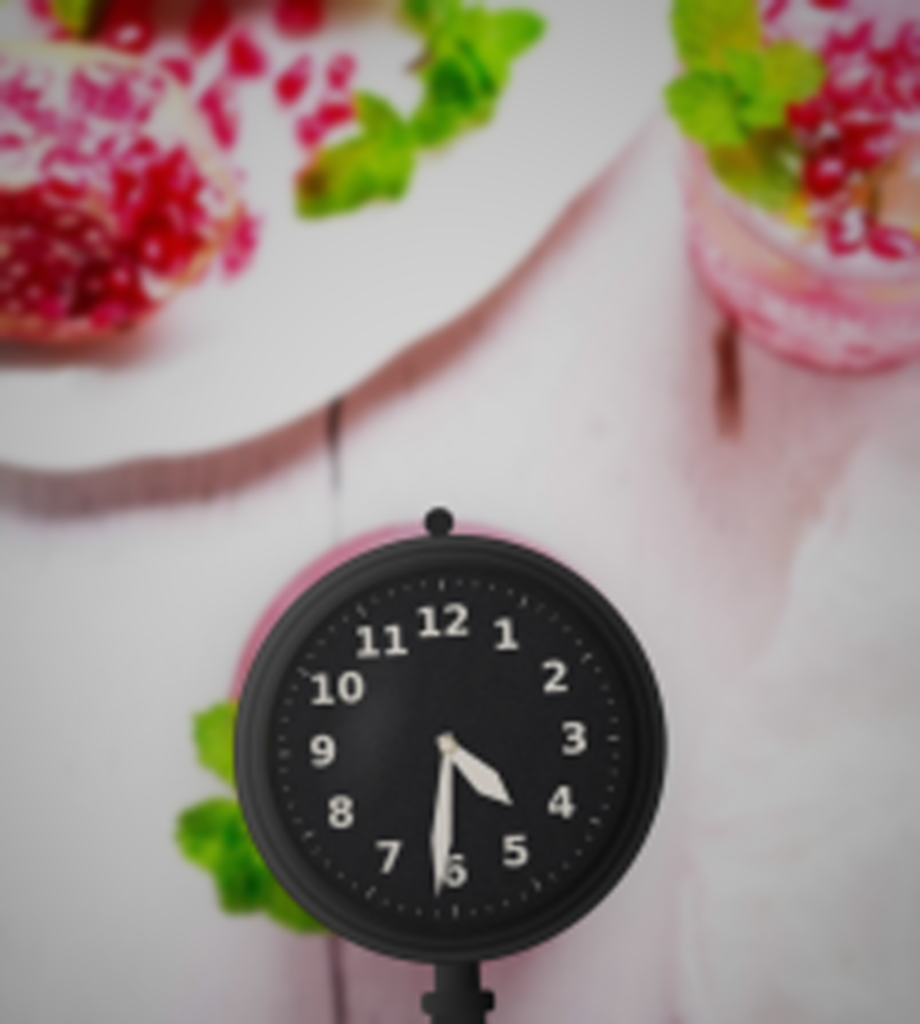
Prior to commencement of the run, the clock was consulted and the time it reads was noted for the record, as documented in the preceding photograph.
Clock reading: 4:31
